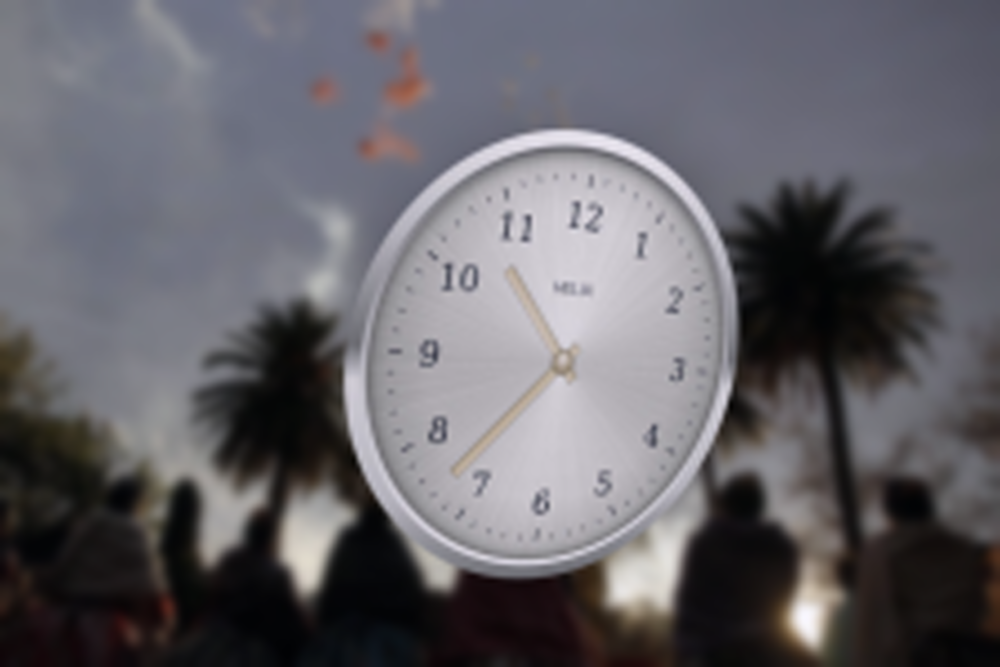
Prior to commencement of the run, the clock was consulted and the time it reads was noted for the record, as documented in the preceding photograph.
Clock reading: 10:37
